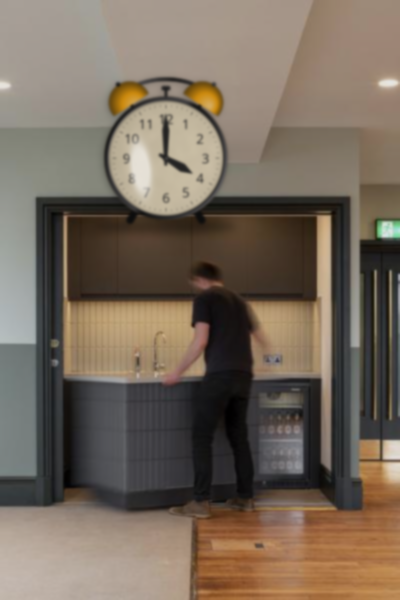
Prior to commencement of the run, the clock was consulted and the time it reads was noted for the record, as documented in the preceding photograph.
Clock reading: 4:00
